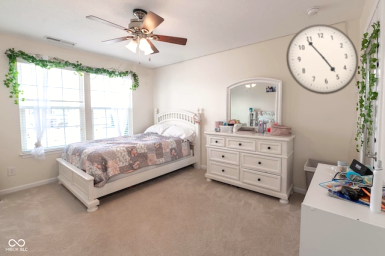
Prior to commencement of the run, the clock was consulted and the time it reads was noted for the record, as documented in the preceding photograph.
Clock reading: 4:54
